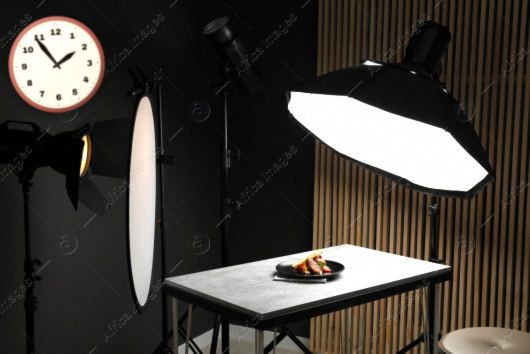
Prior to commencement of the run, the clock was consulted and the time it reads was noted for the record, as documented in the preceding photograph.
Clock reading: 1:54
